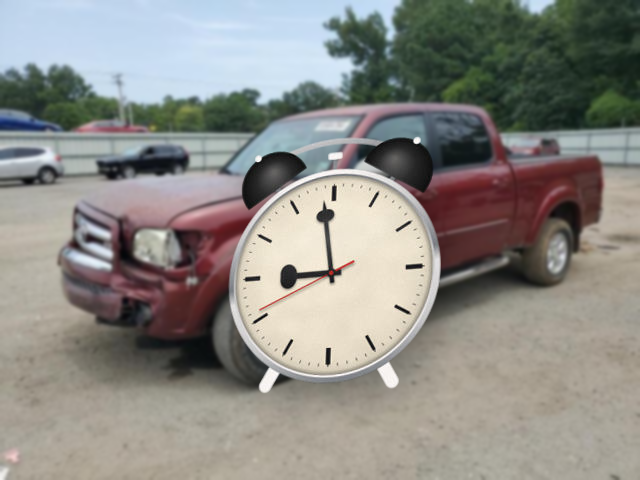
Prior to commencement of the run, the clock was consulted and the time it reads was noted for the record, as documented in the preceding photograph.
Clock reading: 8:58:41
